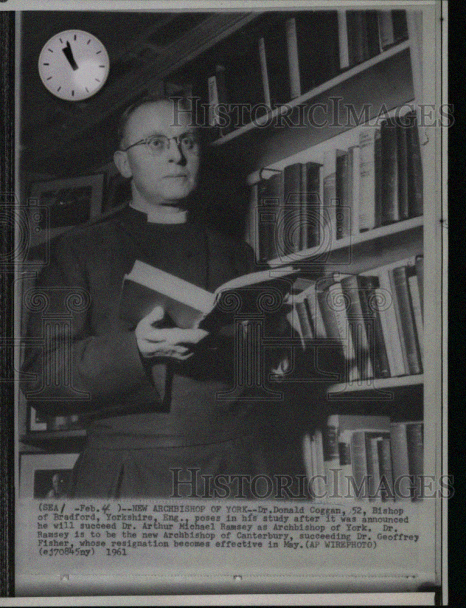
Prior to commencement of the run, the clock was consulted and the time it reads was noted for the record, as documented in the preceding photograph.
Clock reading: 10:57
